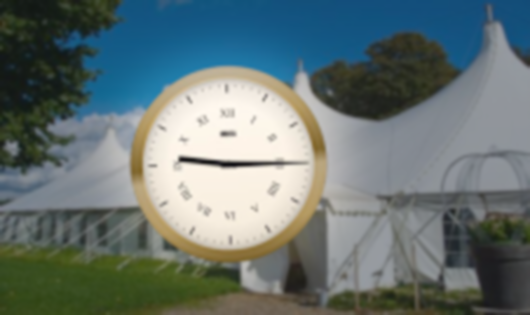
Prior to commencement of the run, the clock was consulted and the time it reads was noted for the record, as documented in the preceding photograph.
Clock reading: 9:15
